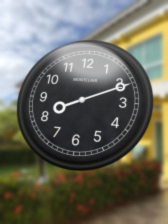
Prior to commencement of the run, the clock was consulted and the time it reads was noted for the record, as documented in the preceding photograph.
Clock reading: 8:11
